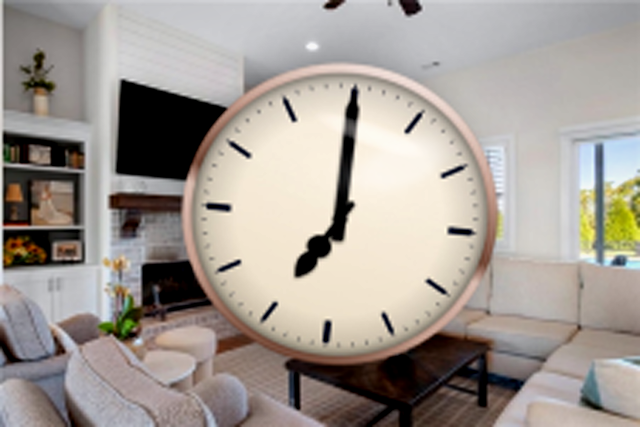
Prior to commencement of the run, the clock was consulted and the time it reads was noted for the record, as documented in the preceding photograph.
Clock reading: 7:00
